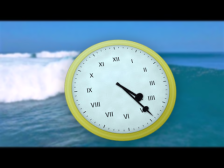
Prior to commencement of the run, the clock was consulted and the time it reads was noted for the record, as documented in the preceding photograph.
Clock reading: 4:24
